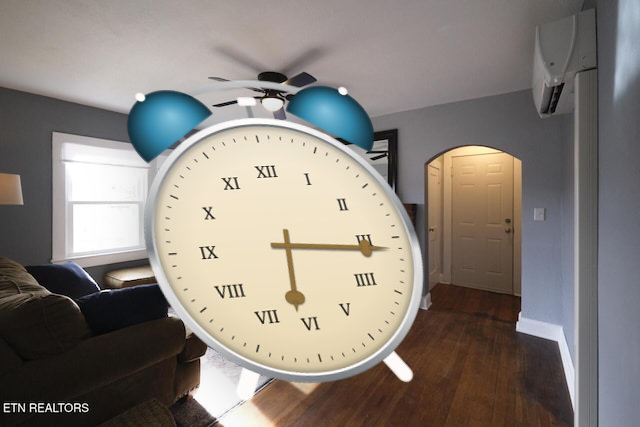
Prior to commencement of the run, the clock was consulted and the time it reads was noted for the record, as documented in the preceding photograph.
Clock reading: 6:16
